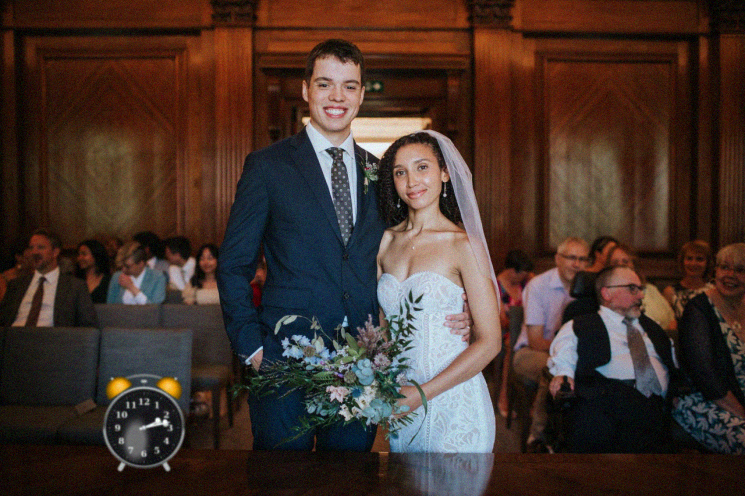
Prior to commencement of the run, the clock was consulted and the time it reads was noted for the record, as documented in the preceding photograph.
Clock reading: 2:13
